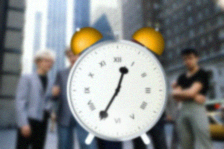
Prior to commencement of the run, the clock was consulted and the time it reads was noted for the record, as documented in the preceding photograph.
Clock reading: 12:35
